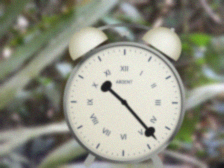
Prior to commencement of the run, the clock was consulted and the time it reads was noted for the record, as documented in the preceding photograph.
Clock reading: 10:23
